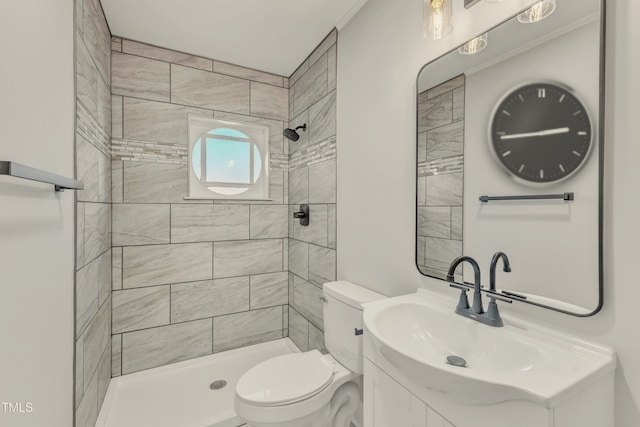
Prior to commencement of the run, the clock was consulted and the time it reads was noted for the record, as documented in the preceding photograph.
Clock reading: 2:44
